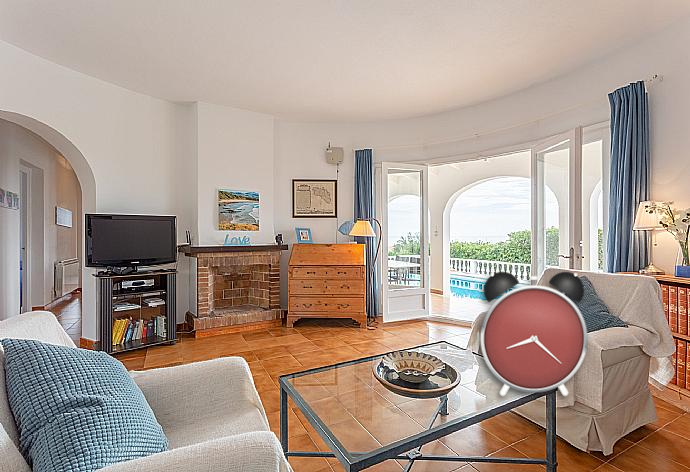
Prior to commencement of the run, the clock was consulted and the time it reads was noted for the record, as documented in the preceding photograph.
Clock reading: 8:22
